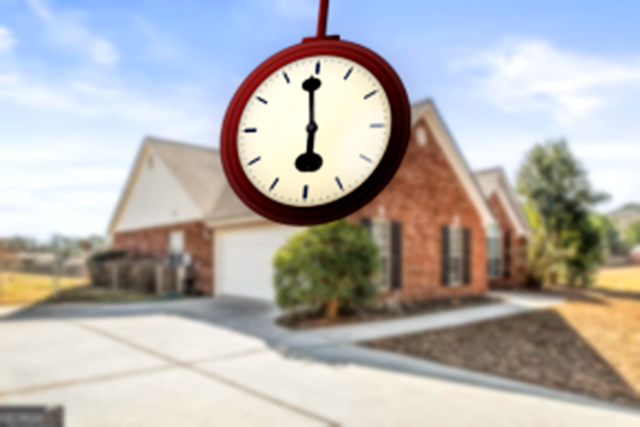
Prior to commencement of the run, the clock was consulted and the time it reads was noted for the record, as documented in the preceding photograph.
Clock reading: 5:59
